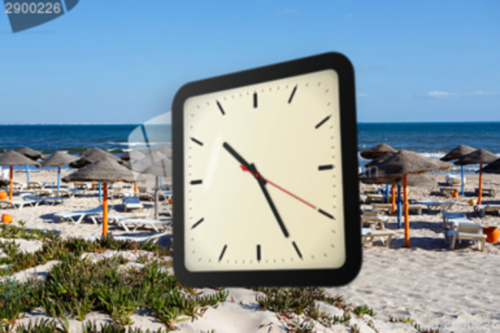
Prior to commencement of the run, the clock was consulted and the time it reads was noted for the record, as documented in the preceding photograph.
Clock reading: 10:25:20
